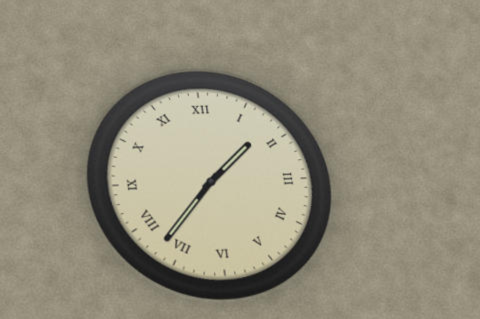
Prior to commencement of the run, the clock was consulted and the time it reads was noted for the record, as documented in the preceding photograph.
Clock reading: 1:37
